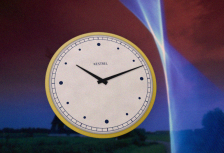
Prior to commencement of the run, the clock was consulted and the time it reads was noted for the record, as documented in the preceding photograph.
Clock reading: 10:12
